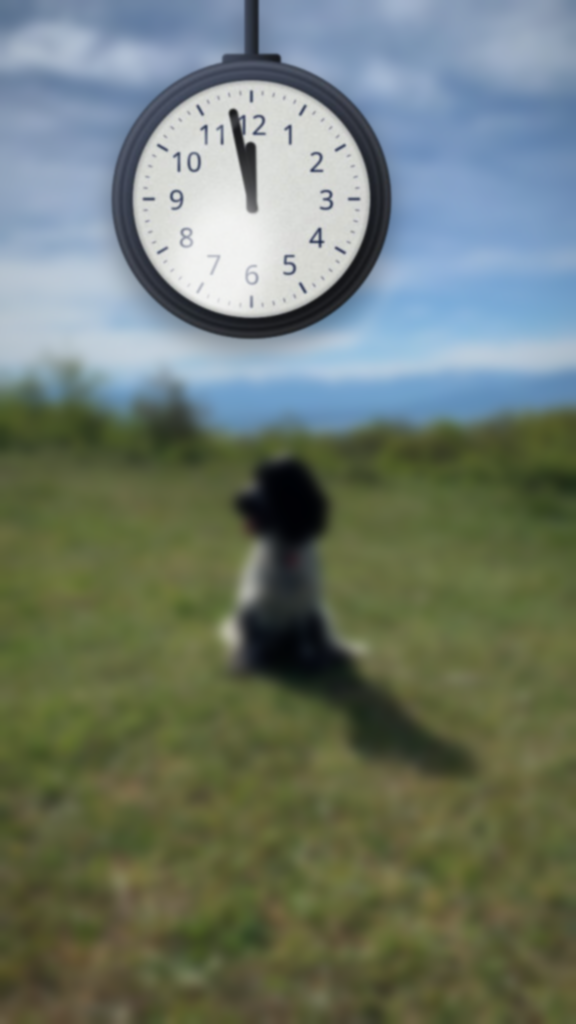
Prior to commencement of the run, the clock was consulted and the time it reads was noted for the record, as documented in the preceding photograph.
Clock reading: 11:58
